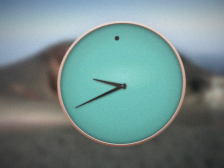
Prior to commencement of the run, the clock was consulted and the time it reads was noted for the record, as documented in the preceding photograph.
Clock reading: 9:42
